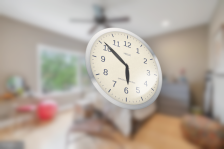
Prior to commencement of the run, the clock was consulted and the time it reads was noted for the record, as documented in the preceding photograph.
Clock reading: 5:51
